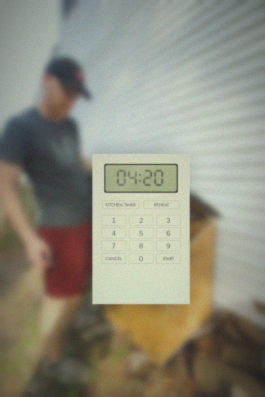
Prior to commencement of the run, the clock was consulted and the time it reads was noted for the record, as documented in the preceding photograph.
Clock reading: 4:20
